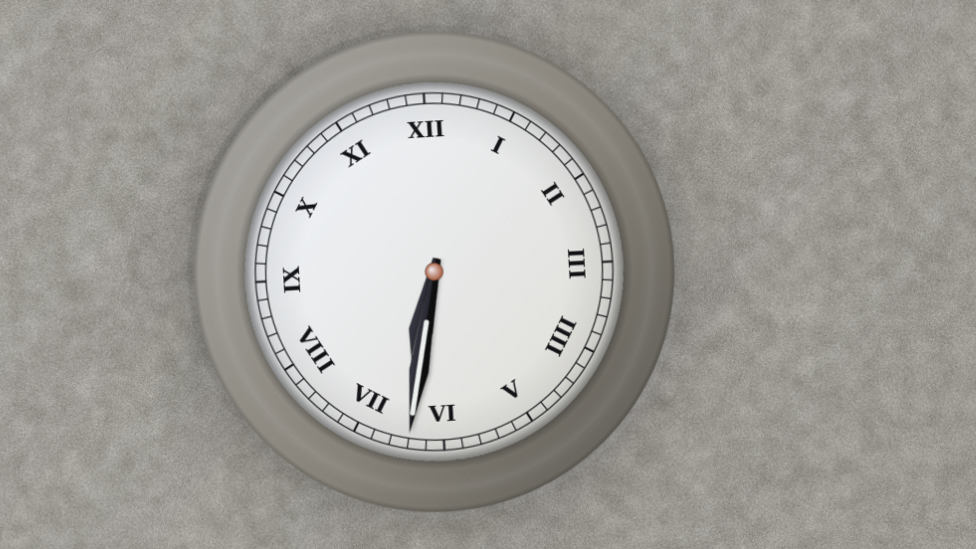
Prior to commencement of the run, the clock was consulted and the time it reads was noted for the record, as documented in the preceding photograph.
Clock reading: 6:32
